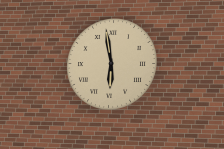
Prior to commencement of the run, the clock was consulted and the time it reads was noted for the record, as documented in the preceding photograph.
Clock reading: 5:58
